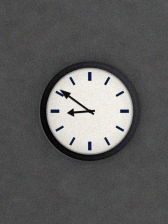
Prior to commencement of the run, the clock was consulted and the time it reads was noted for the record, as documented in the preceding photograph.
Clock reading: 8:51
